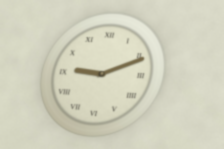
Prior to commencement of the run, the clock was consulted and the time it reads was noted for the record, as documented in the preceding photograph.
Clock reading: 9:11
